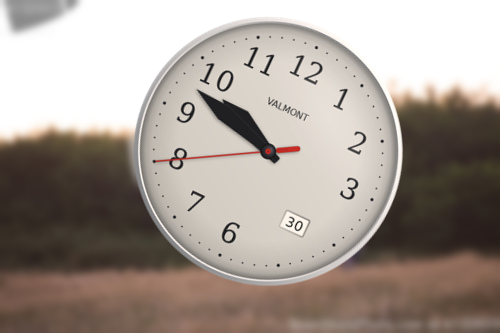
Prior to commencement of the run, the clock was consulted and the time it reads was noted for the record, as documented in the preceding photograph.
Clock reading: 9:47:40
